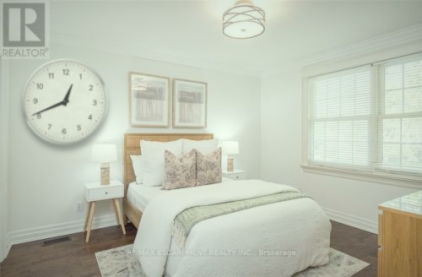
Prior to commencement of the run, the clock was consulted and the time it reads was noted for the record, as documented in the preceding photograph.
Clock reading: 12:41
